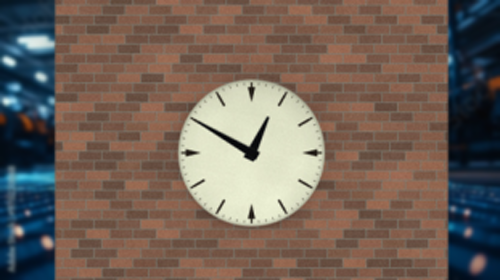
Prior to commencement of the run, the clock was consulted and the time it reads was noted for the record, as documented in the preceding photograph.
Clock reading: 12:50
